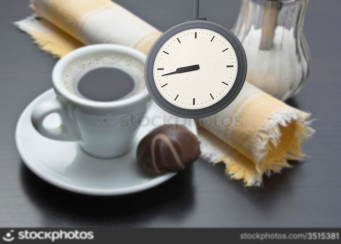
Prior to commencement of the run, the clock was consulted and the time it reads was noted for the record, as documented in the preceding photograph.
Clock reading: 8:43
